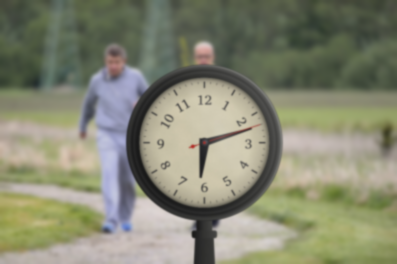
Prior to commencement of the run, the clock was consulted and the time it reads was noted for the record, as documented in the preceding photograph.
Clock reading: 6:12:12
